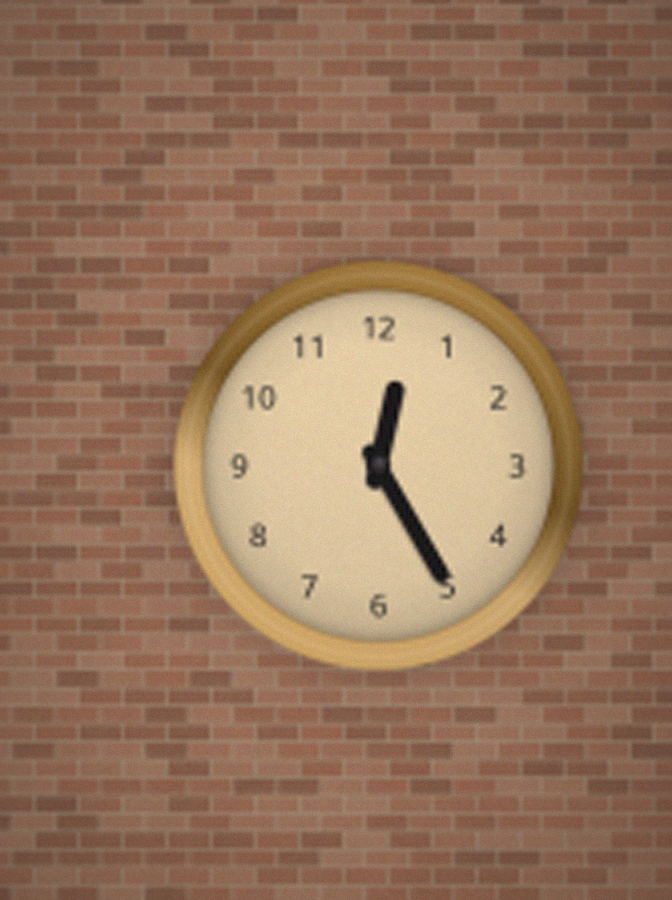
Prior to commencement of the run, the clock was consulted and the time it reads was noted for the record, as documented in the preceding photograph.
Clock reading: 12:25
